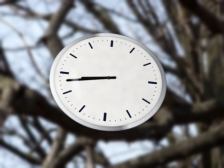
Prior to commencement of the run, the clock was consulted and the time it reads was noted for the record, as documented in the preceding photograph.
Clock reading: 8:43
